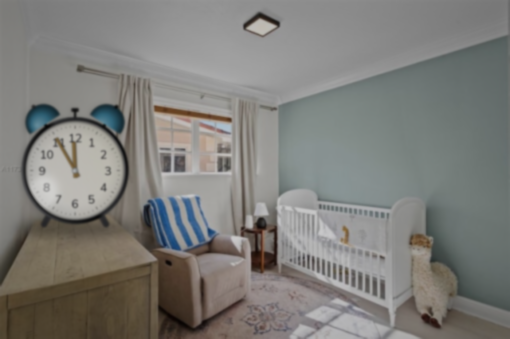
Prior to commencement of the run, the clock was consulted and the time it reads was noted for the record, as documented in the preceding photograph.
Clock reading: 11:55
